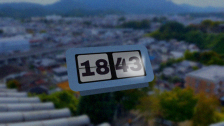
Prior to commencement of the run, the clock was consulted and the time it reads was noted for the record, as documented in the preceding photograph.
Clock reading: 18:43
